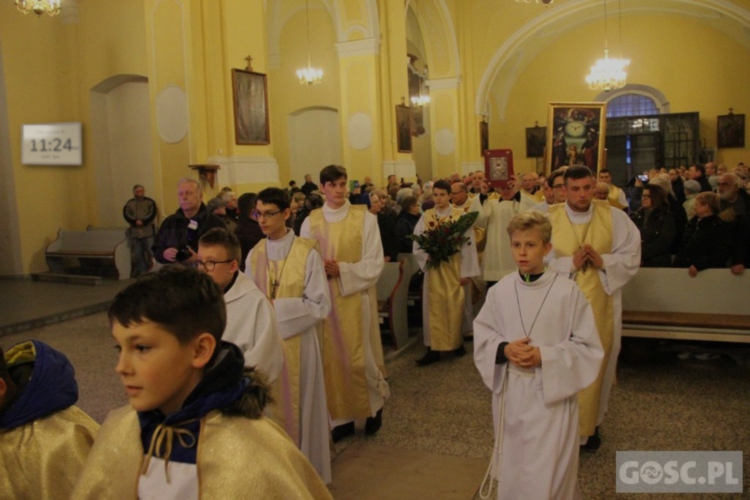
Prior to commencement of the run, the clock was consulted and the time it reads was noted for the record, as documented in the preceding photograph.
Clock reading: 11:24
